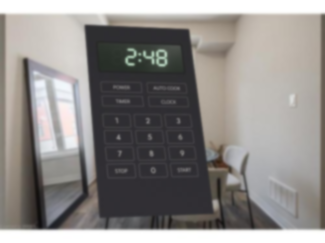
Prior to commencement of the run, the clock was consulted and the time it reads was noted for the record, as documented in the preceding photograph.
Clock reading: 2:48
